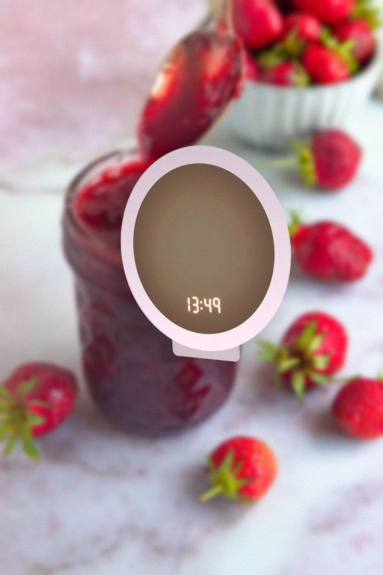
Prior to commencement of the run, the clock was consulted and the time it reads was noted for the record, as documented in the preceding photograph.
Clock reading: 13:49
